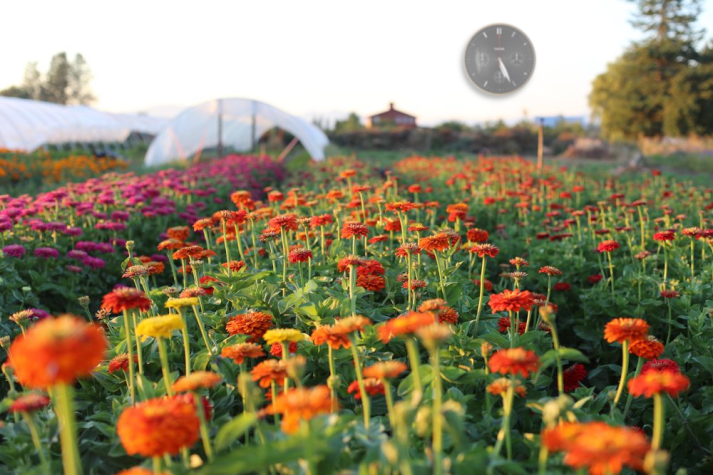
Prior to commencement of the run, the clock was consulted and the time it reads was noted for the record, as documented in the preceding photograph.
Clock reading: 5:26
